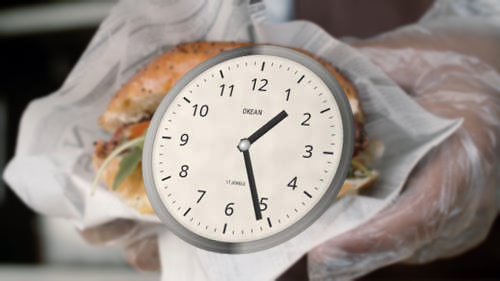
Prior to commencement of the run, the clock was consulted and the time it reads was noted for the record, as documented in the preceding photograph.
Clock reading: 1:26
